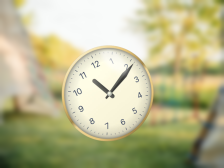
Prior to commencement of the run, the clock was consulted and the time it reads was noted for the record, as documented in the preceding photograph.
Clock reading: 11:11
